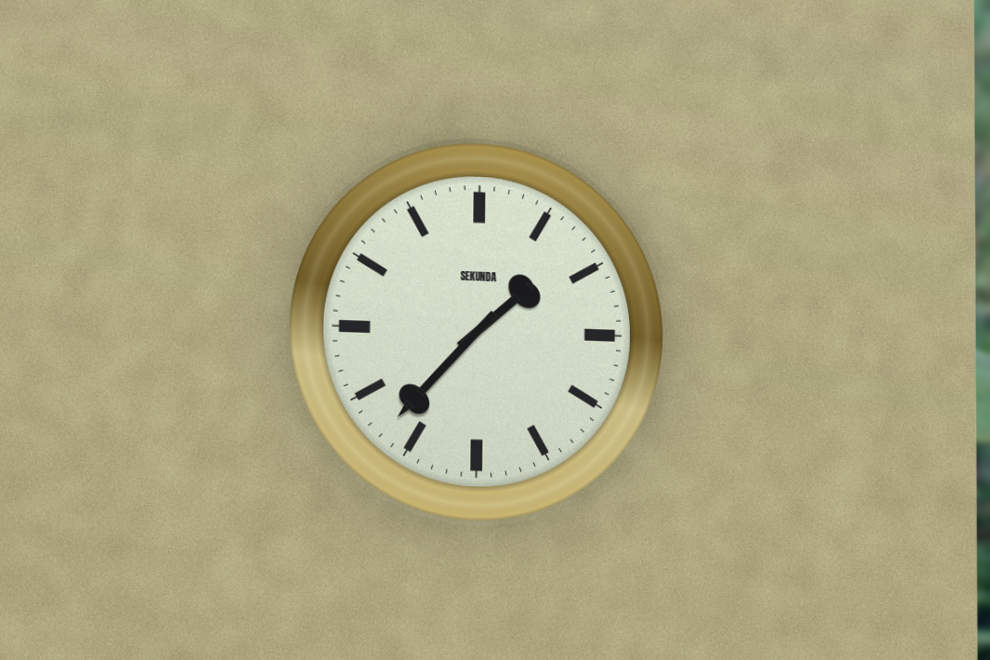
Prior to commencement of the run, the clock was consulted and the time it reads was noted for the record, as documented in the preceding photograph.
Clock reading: 1:37
